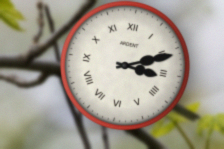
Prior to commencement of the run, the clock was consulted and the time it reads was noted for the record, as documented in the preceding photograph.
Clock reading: 3:11
